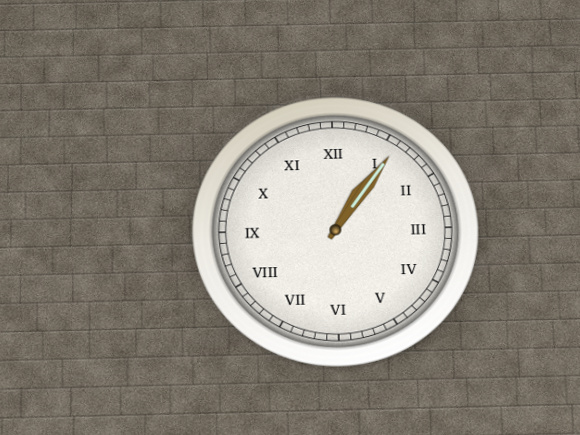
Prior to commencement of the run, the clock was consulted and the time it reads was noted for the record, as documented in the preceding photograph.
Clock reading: 1:06
